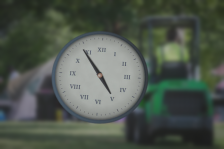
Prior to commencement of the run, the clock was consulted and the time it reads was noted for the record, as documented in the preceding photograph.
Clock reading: 4:54
